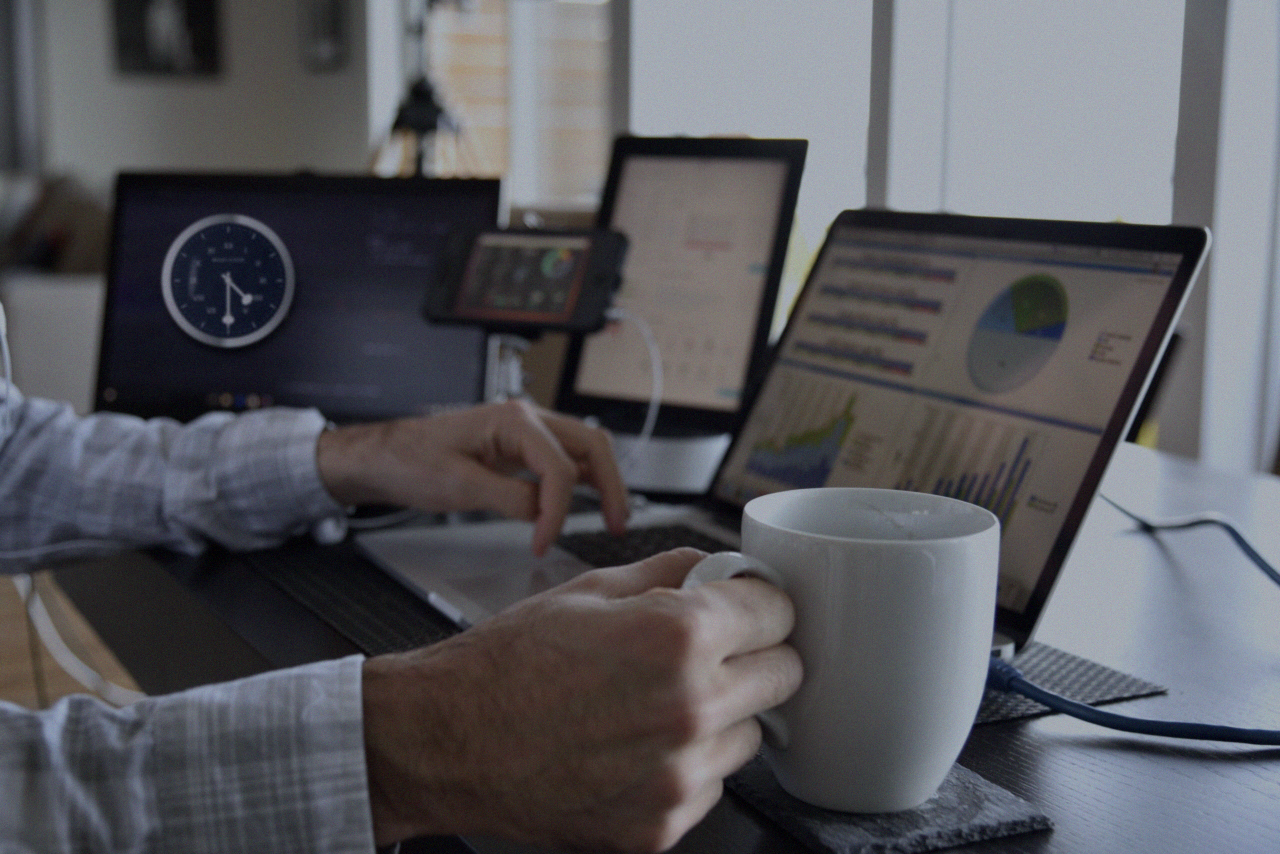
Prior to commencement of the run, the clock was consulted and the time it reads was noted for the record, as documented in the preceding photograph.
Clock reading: 4:30
